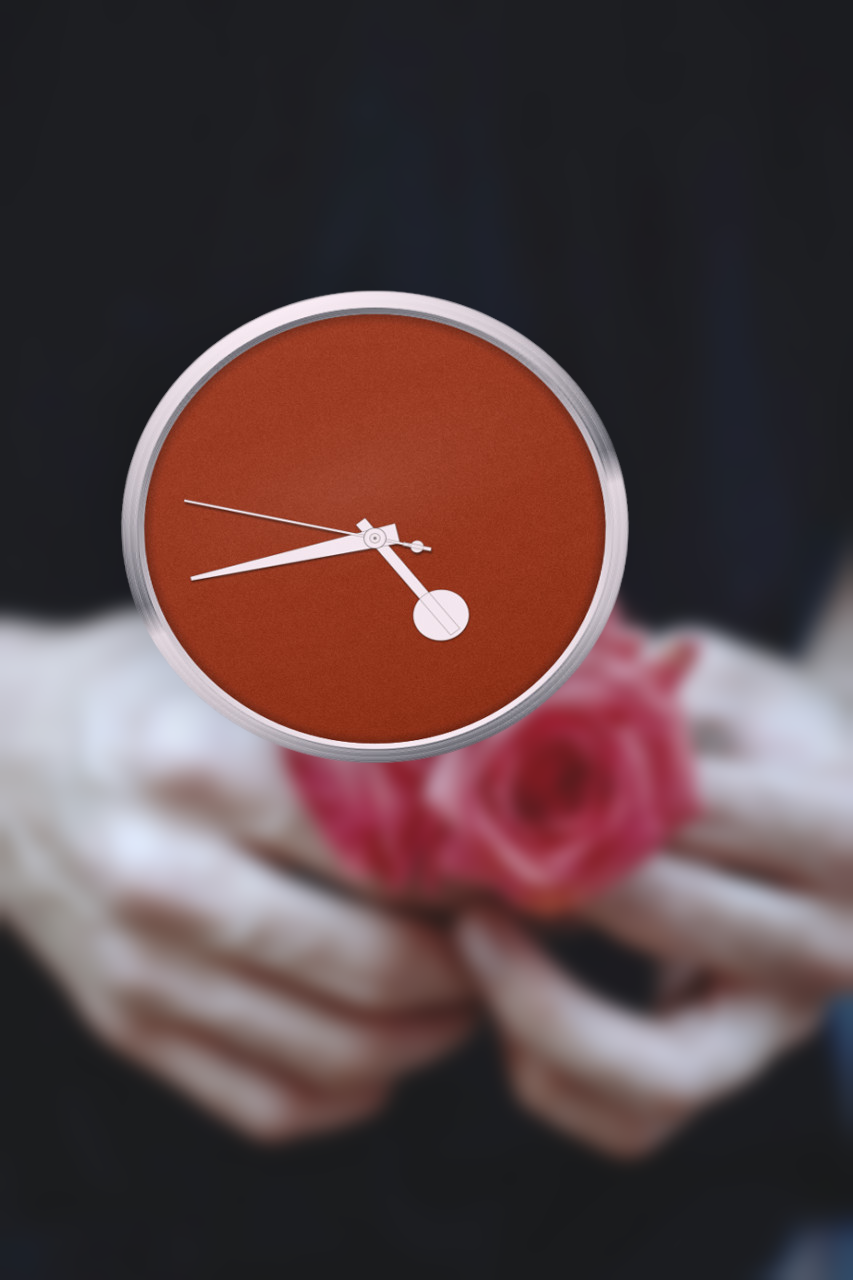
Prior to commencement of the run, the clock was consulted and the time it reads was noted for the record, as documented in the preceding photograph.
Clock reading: 4:42:47
